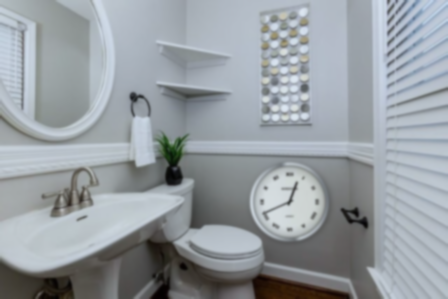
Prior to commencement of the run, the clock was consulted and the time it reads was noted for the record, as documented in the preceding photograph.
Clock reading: 12:41
